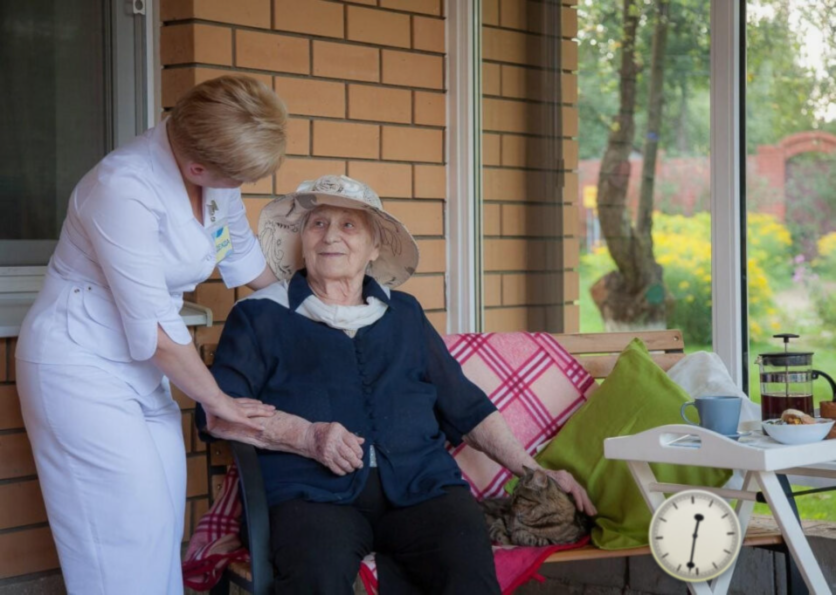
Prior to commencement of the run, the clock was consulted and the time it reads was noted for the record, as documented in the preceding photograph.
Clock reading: 12:32
